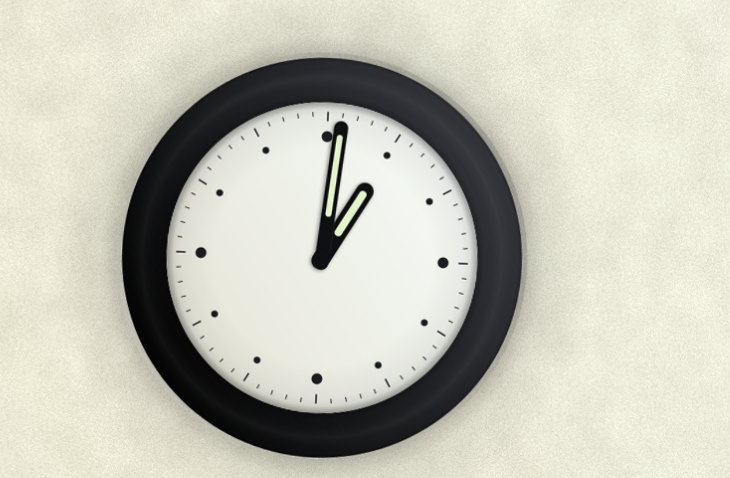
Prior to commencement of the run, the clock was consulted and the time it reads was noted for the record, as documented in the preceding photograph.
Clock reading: 1:01
